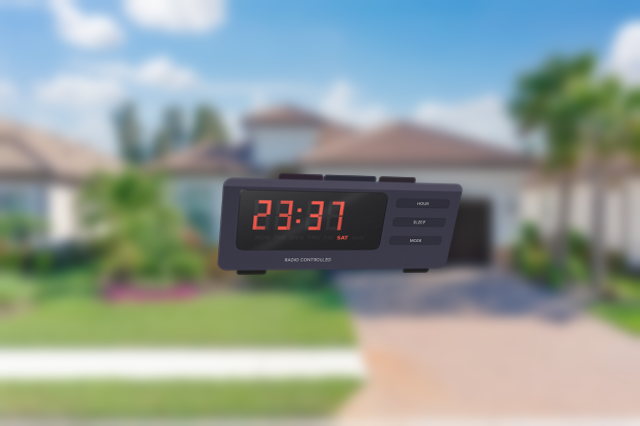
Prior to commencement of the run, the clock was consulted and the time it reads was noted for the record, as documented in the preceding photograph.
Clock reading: 23:37
